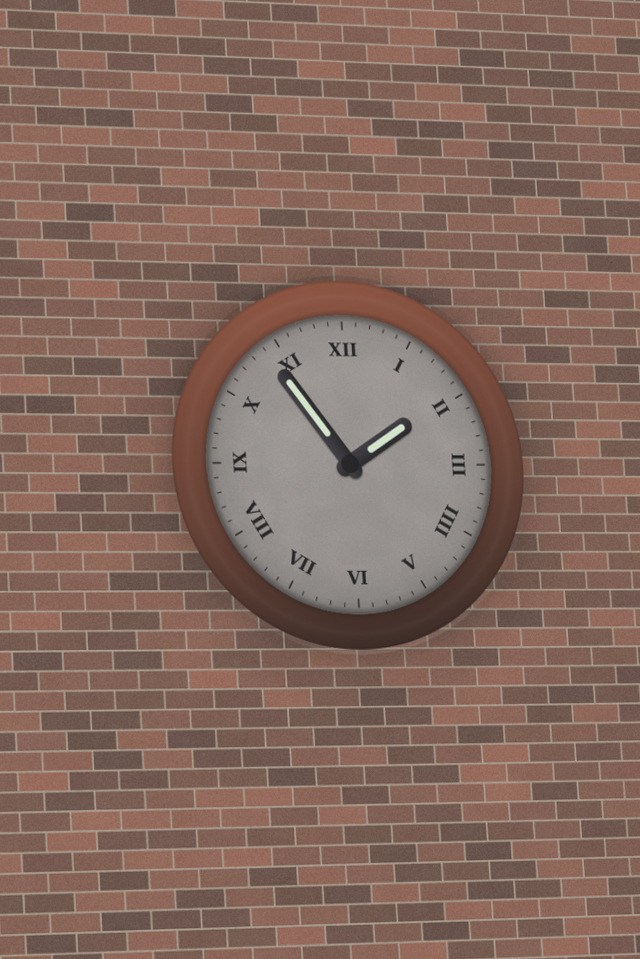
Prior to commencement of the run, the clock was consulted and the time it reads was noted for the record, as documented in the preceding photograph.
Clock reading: 1:54
